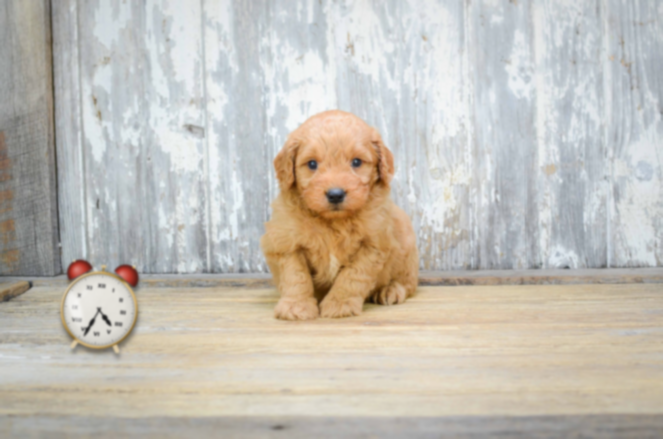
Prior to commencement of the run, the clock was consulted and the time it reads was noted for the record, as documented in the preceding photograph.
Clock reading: 4:34
